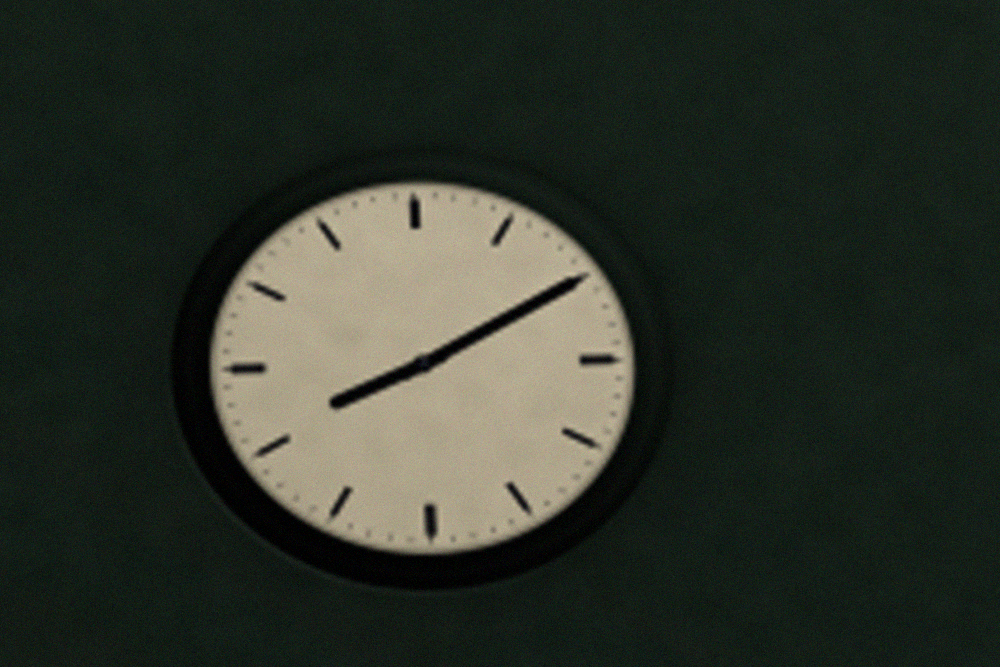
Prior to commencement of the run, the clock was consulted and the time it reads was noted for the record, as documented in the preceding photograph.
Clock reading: 8:10
